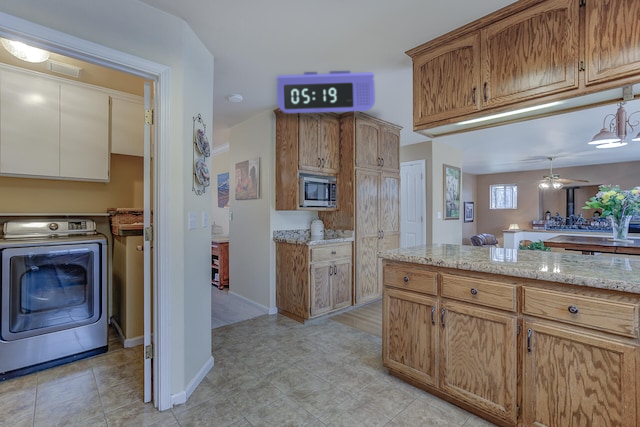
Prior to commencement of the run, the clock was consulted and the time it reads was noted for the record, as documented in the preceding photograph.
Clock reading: 5:19
